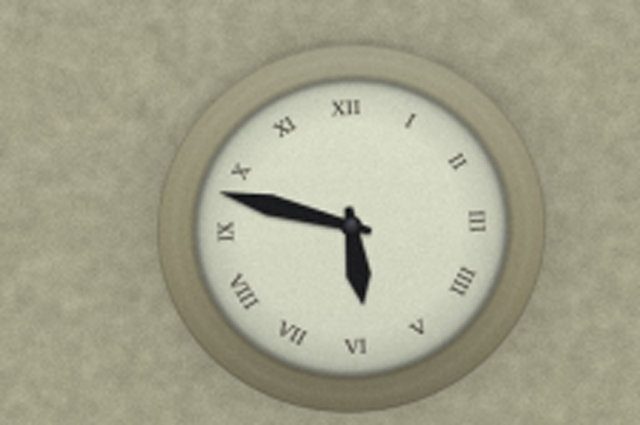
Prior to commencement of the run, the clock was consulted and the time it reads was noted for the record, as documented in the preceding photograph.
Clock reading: 5:48
